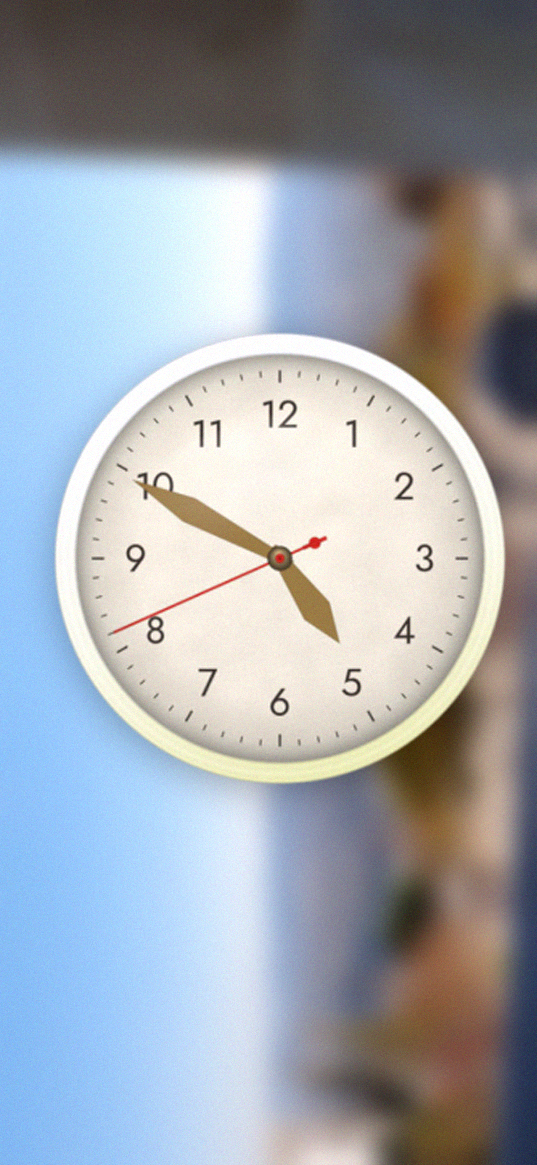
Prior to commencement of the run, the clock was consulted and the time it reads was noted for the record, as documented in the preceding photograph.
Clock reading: 4:49:41
